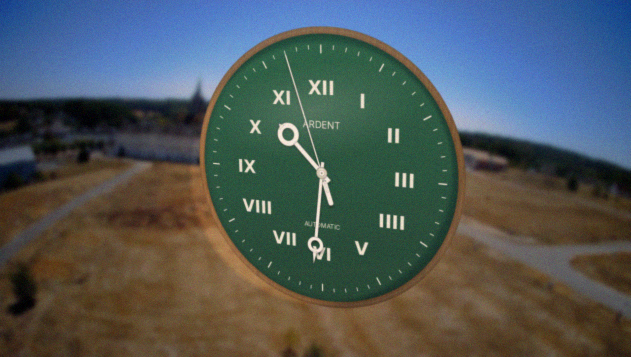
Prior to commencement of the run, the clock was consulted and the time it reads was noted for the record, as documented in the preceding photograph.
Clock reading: 10:30:57
